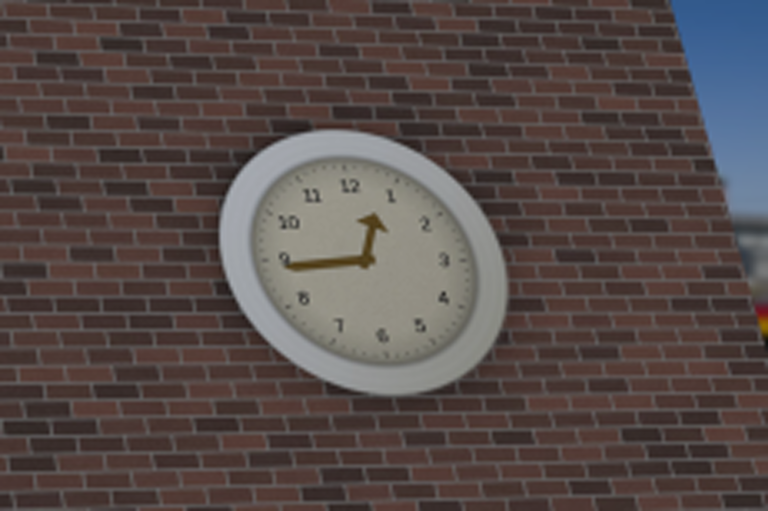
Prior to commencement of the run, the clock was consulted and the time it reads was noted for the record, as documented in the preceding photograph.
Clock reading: 12:44
